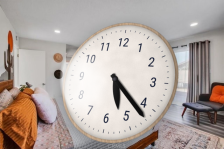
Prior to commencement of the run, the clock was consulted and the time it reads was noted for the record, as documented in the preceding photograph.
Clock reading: 5:22
